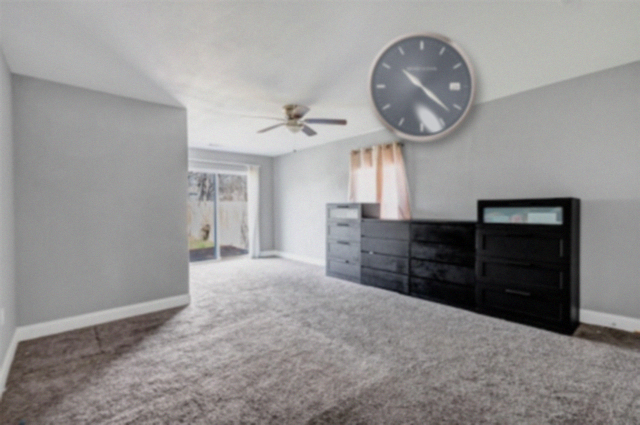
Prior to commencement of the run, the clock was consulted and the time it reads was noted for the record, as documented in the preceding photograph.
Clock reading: 10:22
